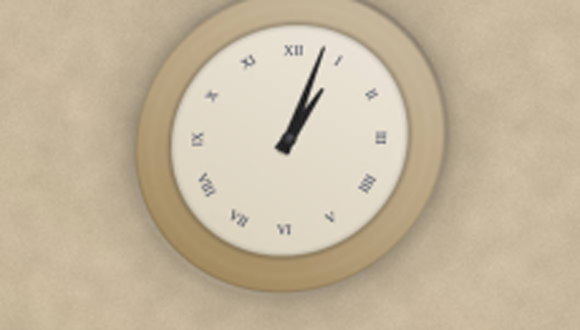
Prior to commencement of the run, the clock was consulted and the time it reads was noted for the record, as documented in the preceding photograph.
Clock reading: 1:03
